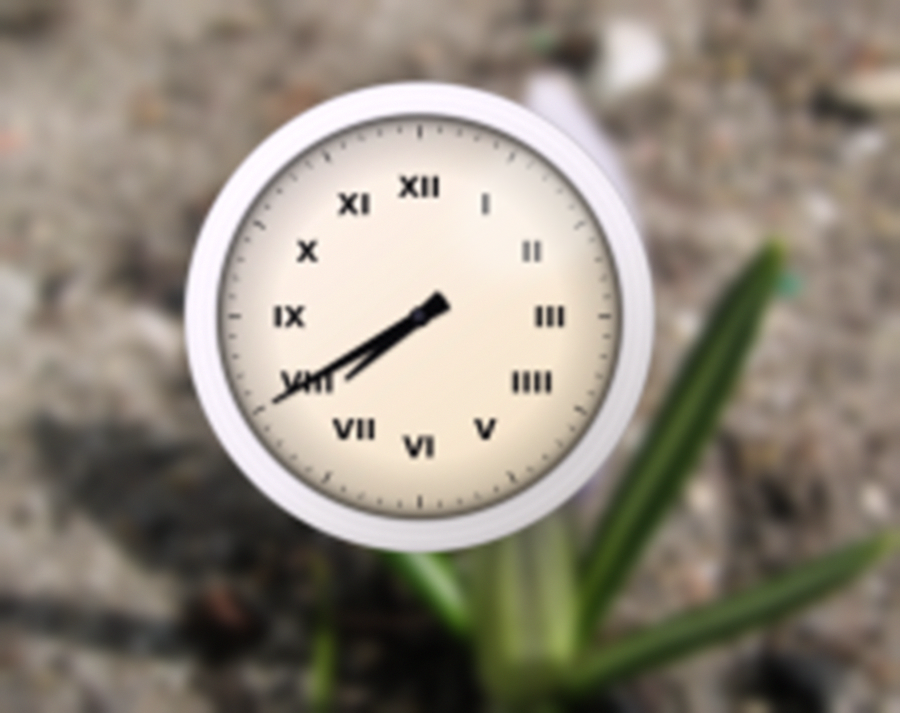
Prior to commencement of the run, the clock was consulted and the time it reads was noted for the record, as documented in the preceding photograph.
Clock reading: 7:40
